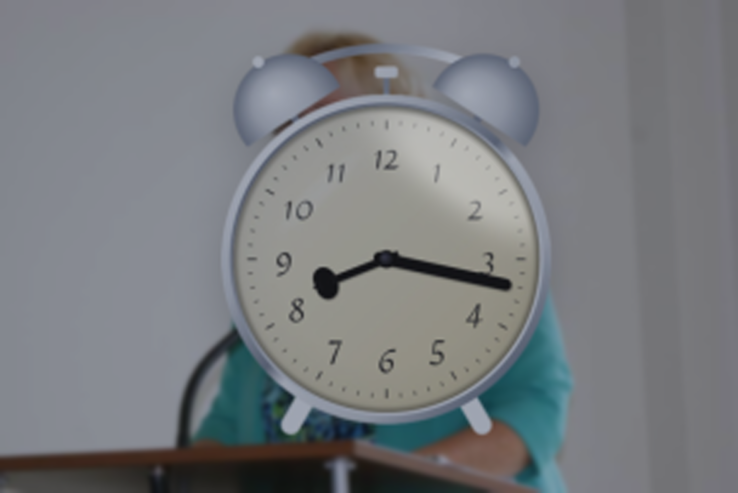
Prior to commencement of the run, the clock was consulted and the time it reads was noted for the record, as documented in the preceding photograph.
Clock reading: 8:17
